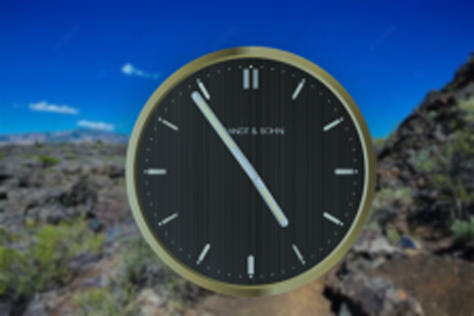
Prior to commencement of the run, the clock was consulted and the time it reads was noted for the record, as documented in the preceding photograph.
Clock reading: 4:54
